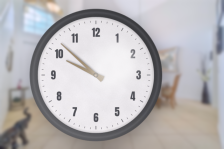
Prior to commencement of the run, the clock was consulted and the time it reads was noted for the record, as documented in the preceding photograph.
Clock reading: 9:52
